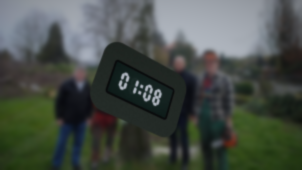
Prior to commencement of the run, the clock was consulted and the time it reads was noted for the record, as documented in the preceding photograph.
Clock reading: 1:08
